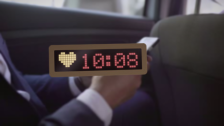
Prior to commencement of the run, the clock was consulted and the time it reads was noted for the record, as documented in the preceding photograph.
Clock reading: 10:08
